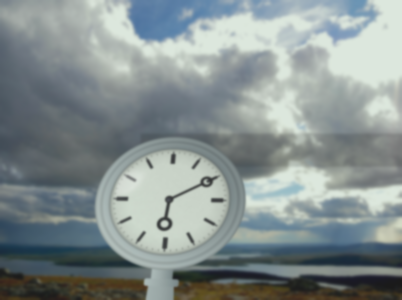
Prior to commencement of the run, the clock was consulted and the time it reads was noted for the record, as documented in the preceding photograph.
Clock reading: 6:10
